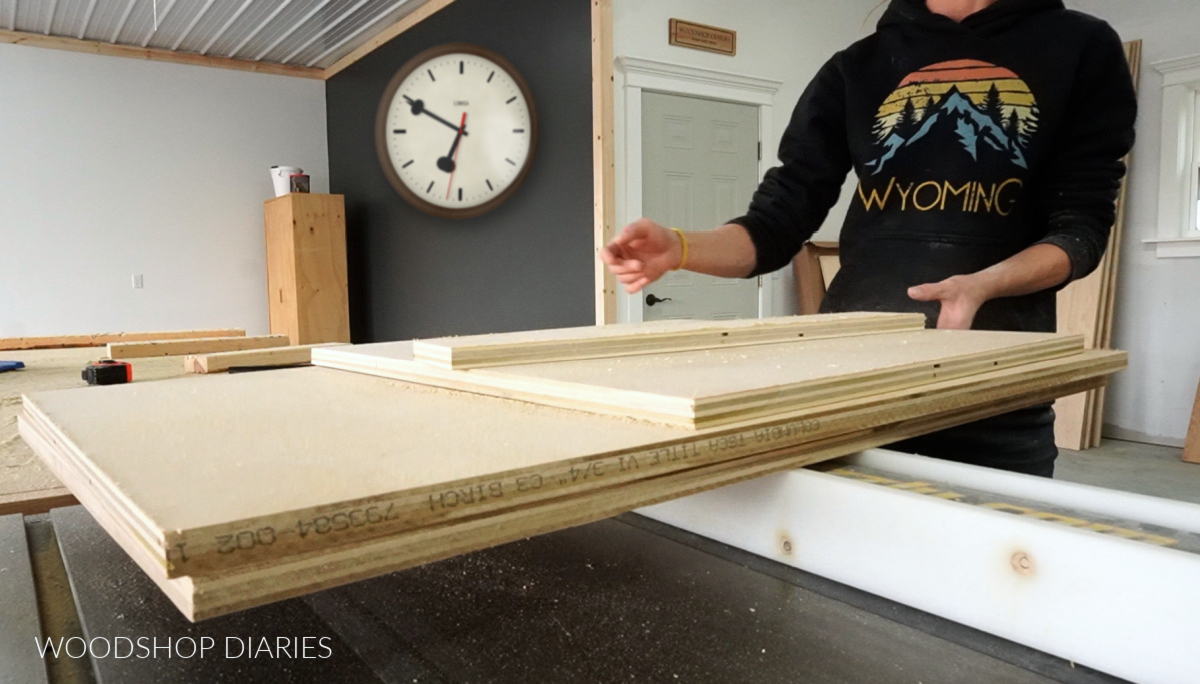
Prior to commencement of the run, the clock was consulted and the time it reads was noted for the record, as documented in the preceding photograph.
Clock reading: 6:49:32
